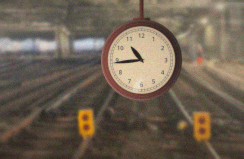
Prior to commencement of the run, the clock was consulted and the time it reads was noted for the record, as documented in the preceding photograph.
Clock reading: 10:44
